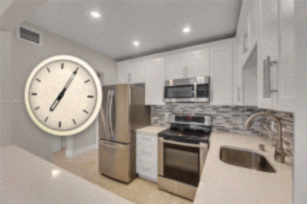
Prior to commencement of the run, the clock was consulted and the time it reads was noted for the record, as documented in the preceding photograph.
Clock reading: 7:05
